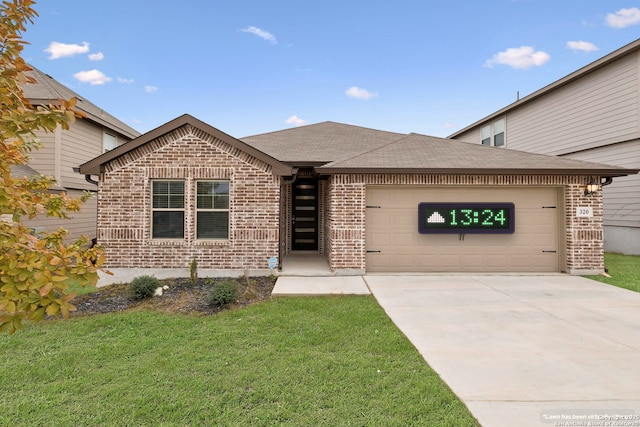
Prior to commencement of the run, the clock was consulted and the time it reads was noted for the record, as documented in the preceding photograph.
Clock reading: 13:24
